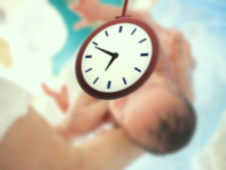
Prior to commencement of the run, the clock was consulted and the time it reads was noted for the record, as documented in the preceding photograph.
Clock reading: 6:49
